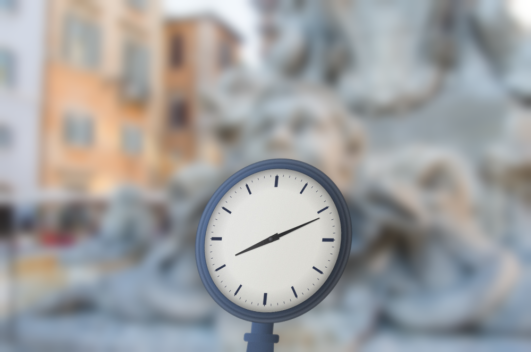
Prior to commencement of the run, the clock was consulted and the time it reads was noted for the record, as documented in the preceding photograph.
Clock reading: 8:11
